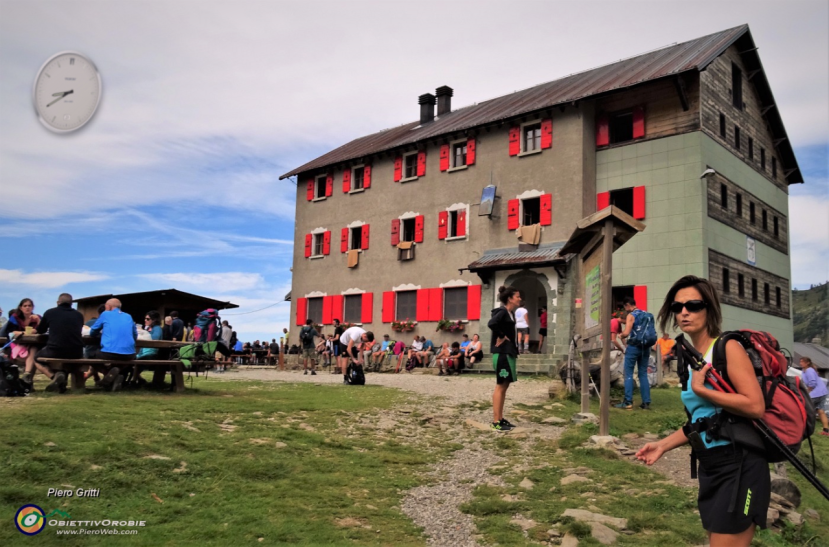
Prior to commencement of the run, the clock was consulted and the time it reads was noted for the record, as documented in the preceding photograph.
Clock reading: 8:40
